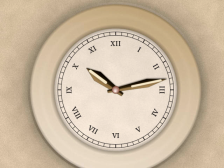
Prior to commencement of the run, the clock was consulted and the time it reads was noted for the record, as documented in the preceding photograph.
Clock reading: 10:13
